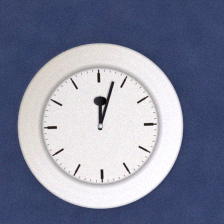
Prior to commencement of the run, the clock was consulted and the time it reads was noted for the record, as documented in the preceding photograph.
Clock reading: 12:03
